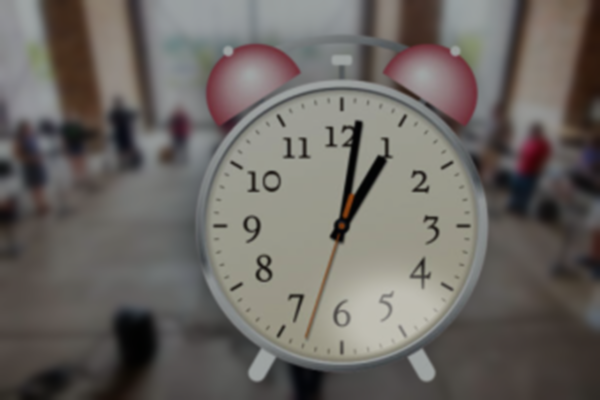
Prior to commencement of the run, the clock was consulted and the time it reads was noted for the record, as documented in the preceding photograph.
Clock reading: 1:01:33
